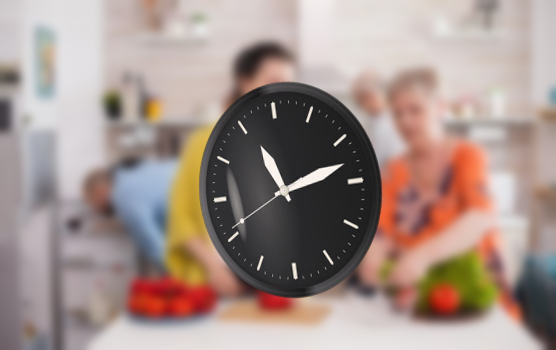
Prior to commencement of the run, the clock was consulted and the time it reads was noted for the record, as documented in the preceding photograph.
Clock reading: 11:12:41
